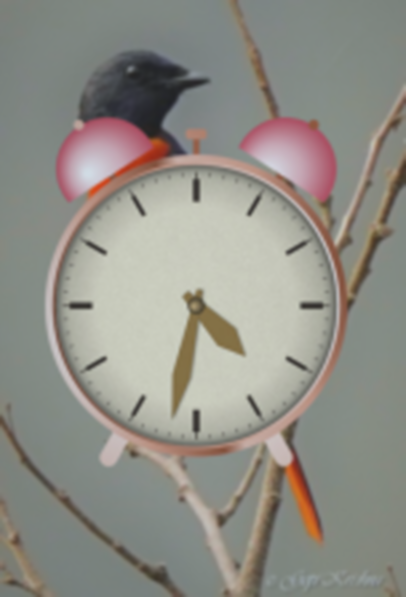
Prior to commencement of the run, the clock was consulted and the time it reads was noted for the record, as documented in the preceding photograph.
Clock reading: 4:32
